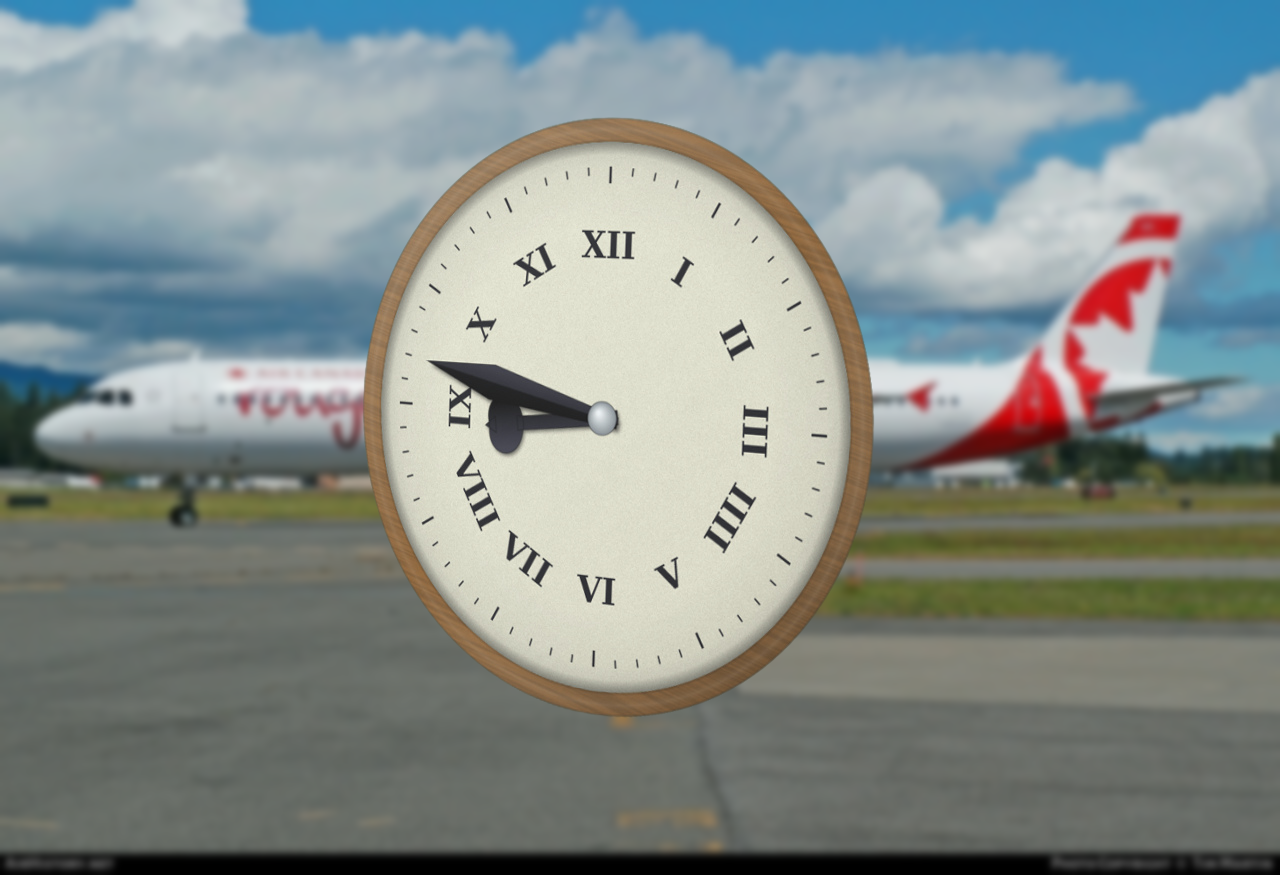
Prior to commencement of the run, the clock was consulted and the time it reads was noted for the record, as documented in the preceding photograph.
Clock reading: 8:47
